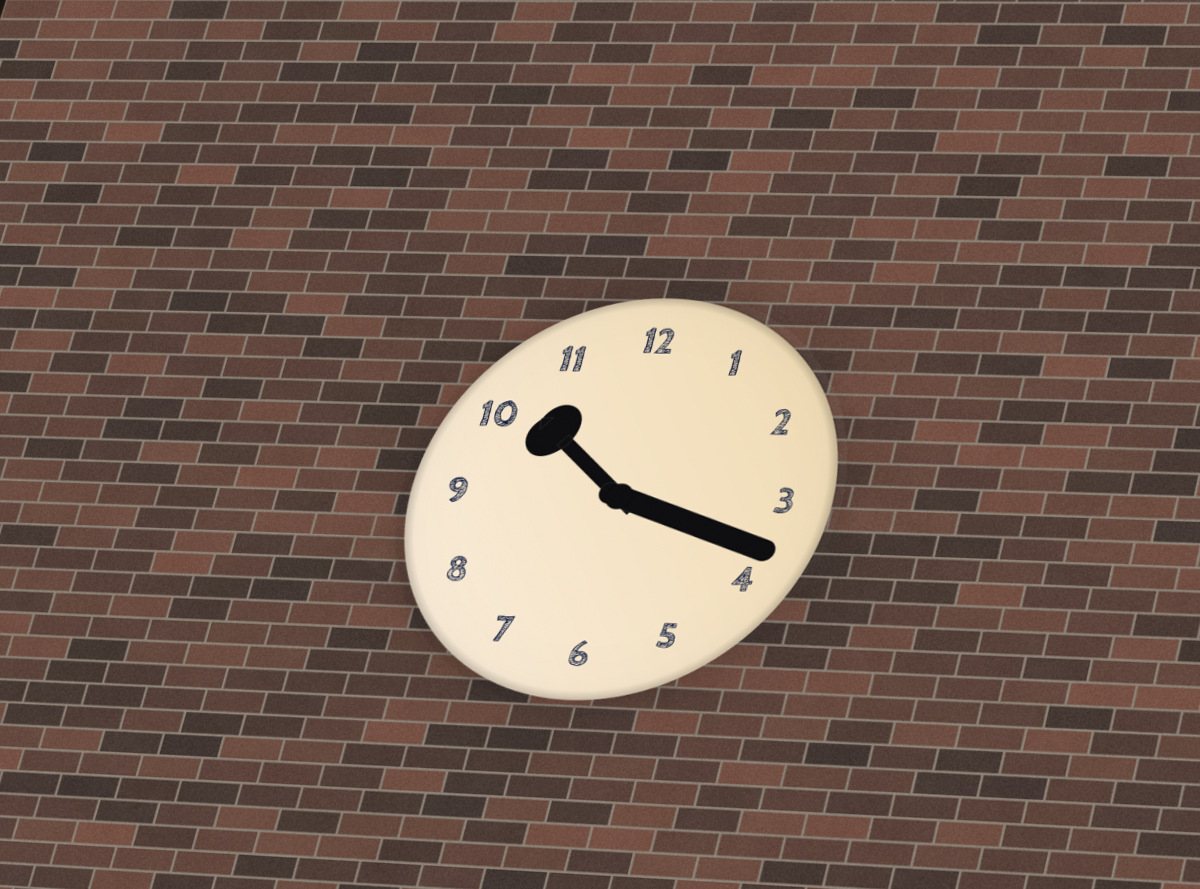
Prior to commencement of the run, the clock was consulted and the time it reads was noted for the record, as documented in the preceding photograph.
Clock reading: 10:18
